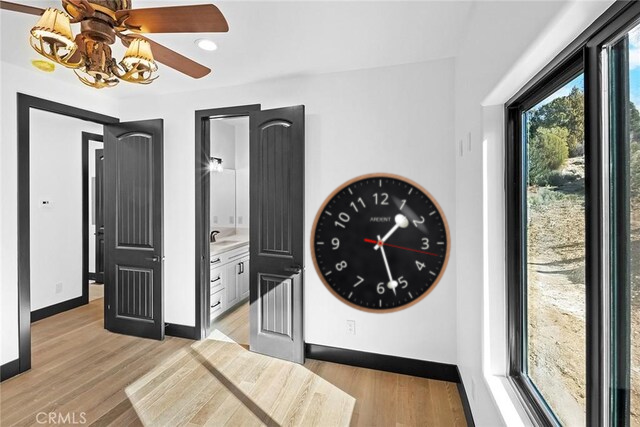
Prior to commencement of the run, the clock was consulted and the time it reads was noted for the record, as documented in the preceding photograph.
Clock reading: 1:27:17
